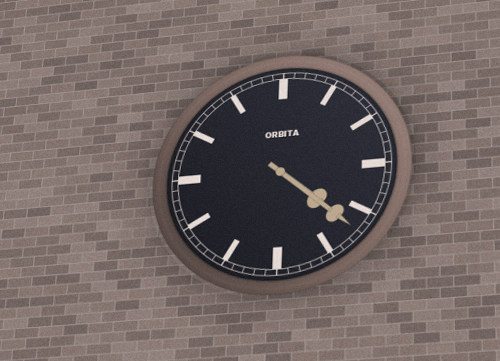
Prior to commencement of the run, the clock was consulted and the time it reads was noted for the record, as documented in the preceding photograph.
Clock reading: 4:22
